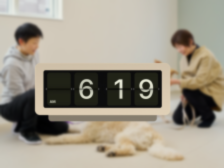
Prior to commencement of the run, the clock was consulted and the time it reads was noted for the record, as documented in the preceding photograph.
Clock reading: 6:19
